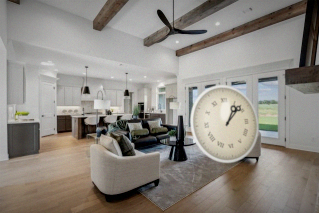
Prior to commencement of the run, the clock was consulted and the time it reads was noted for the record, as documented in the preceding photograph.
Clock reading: 1:08
